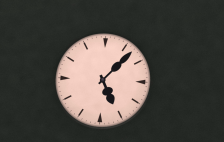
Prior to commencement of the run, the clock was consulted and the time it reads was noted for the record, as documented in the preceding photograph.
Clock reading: 5:07
